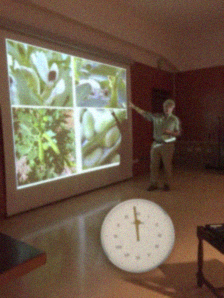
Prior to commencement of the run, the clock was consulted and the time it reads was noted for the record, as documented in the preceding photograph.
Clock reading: 11:59
